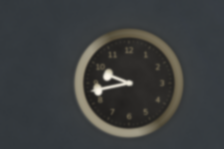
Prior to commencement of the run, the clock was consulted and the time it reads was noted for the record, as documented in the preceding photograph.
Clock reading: 9:43
